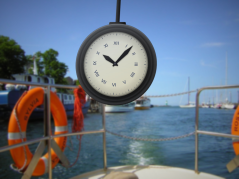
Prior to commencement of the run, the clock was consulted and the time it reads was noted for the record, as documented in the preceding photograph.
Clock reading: 10:07
